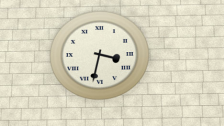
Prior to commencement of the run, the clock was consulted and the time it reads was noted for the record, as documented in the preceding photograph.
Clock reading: 3:32
